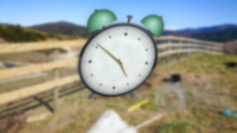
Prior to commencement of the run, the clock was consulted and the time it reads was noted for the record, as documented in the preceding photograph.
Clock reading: 4:51
